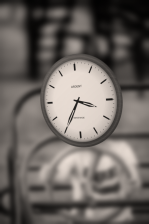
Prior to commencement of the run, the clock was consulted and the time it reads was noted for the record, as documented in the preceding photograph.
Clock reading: 3:35
